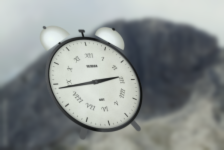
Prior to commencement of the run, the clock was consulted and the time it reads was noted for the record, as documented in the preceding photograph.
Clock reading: 2:44
